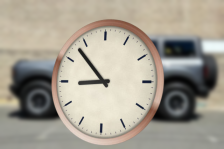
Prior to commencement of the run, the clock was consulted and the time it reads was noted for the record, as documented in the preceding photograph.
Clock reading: 8:53
